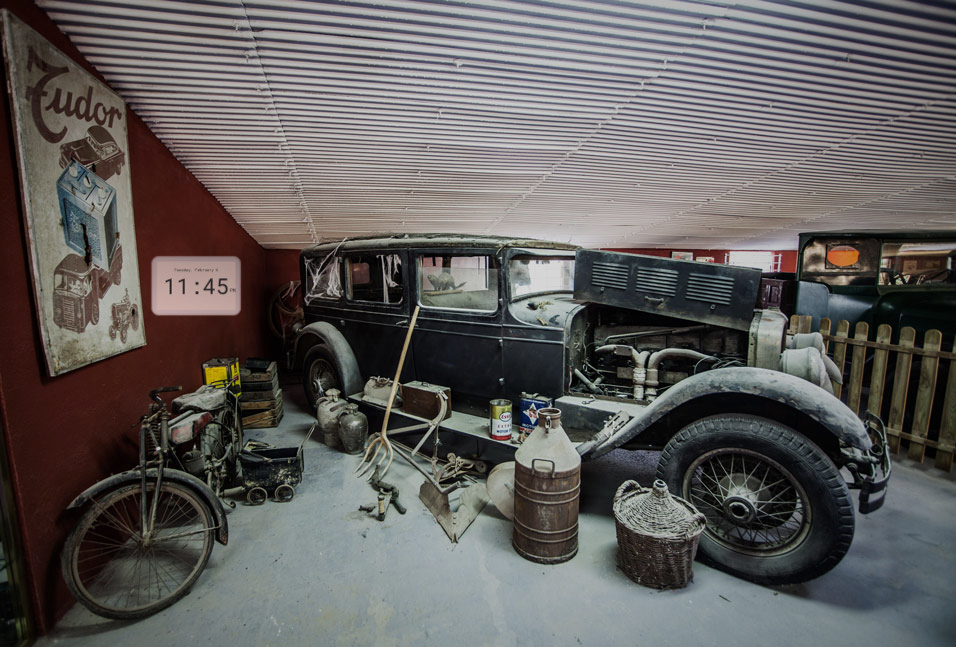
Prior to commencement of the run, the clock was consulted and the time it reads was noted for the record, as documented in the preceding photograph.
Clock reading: 11:45
